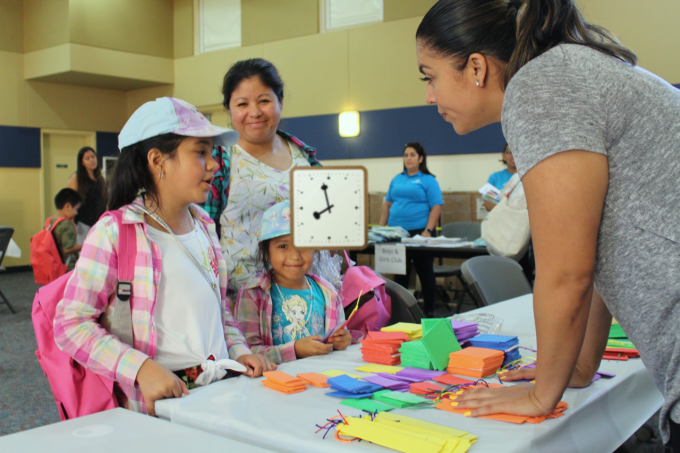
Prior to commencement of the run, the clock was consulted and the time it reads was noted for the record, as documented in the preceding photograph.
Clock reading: 7:58
